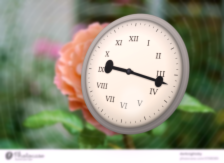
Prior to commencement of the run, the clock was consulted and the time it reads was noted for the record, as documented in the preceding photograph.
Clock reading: 9:17
